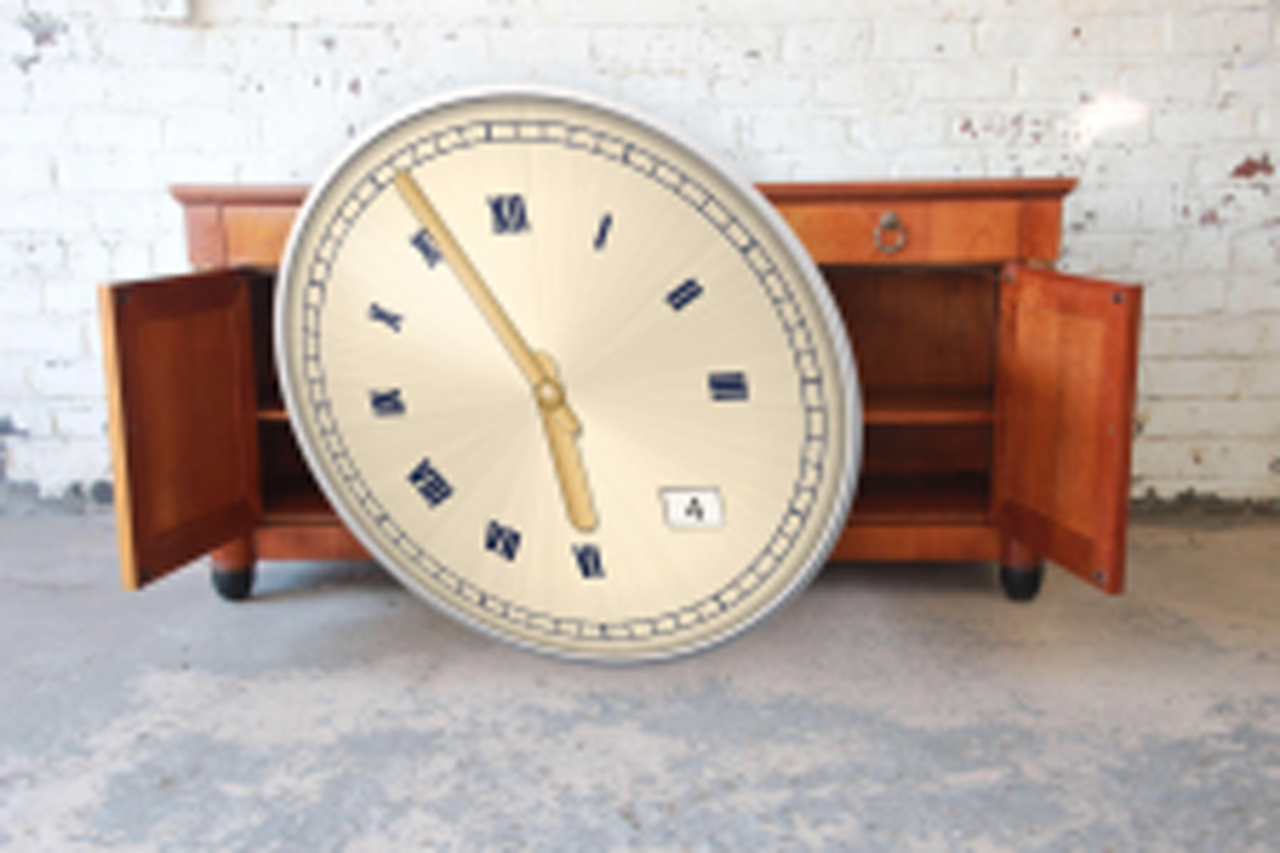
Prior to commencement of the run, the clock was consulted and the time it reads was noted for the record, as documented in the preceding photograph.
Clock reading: 5:56
